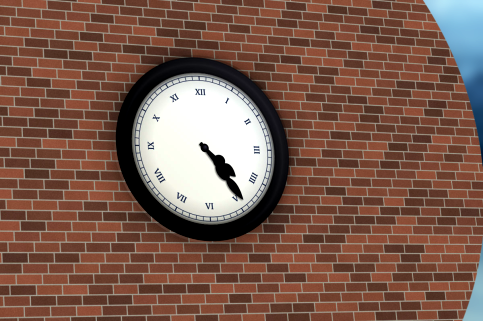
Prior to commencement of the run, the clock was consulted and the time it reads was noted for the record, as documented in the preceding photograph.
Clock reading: 4:24
